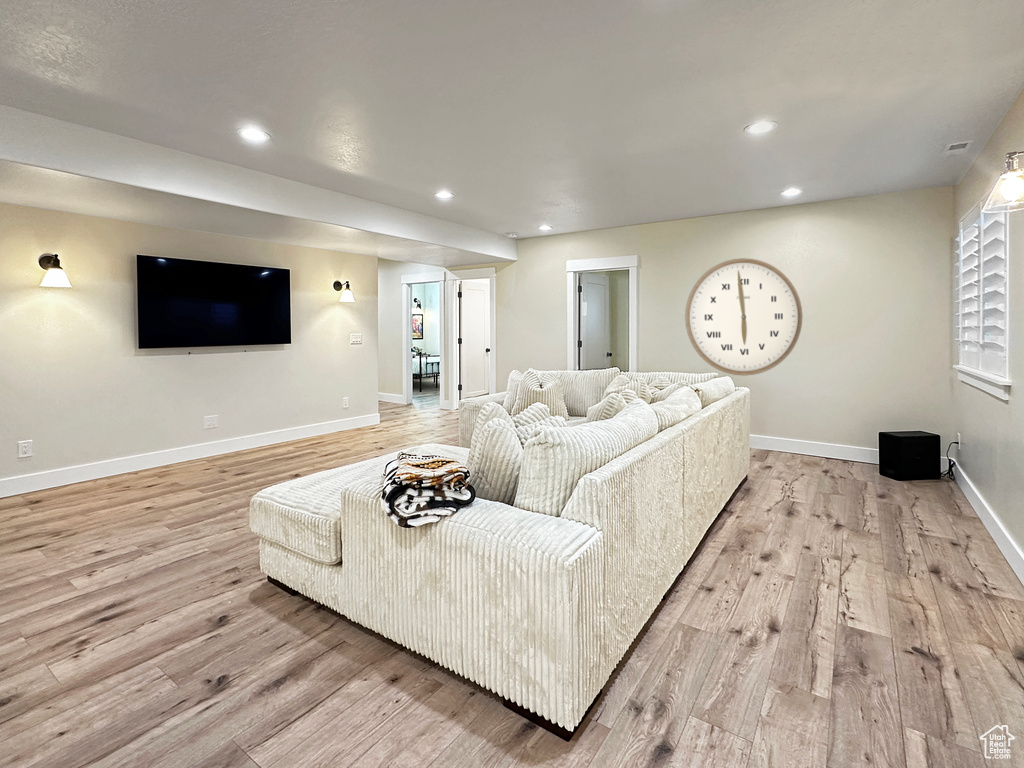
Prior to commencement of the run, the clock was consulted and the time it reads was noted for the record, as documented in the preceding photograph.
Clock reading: 5:59
